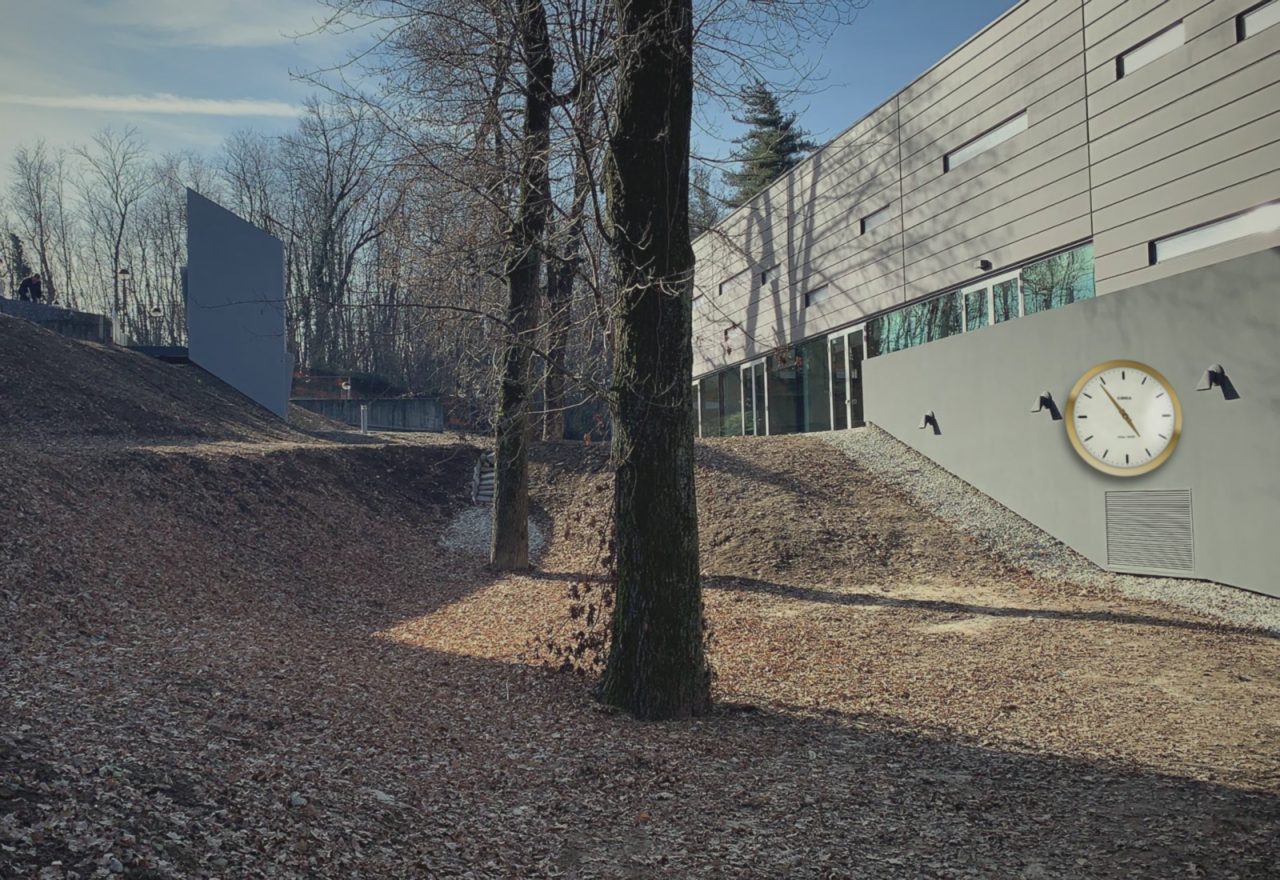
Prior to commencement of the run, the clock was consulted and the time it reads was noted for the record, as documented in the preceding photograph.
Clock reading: 4:54
